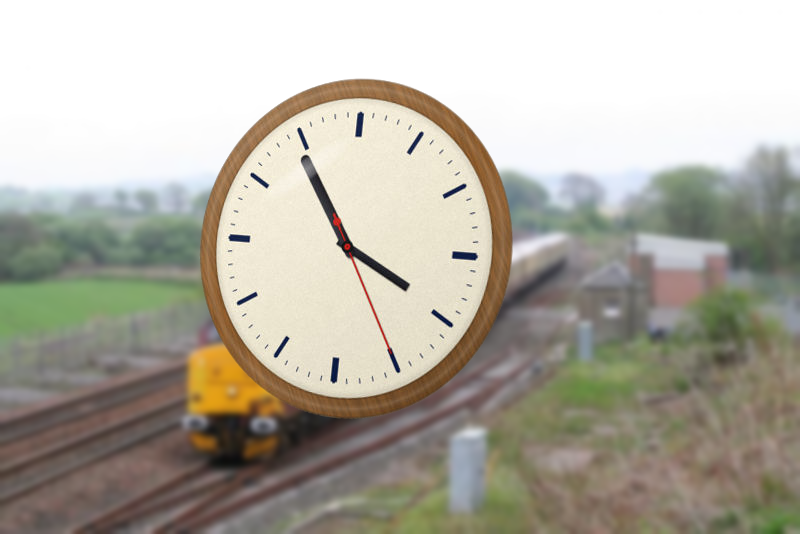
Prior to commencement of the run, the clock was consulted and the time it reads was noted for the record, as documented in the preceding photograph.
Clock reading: 3:54:25
